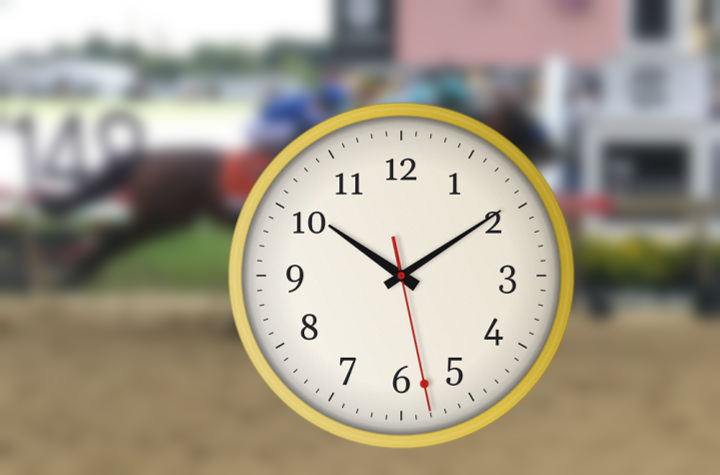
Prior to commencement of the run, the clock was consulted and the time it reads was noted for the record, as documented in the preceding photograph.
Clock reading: 10:09:28
